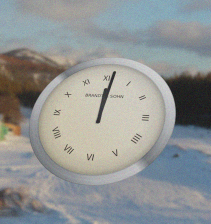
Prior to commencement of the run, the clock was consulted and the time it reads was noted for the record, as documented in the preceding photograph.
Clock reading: 12:01
